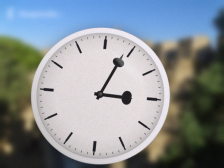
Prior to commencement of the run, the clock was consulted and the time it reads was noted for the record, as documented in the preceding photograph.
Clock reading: 3:04
